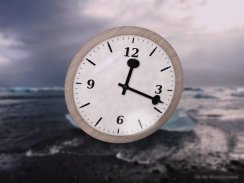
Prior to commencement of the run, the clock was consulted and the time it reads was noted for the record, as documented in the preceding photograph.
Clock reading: 12:18
